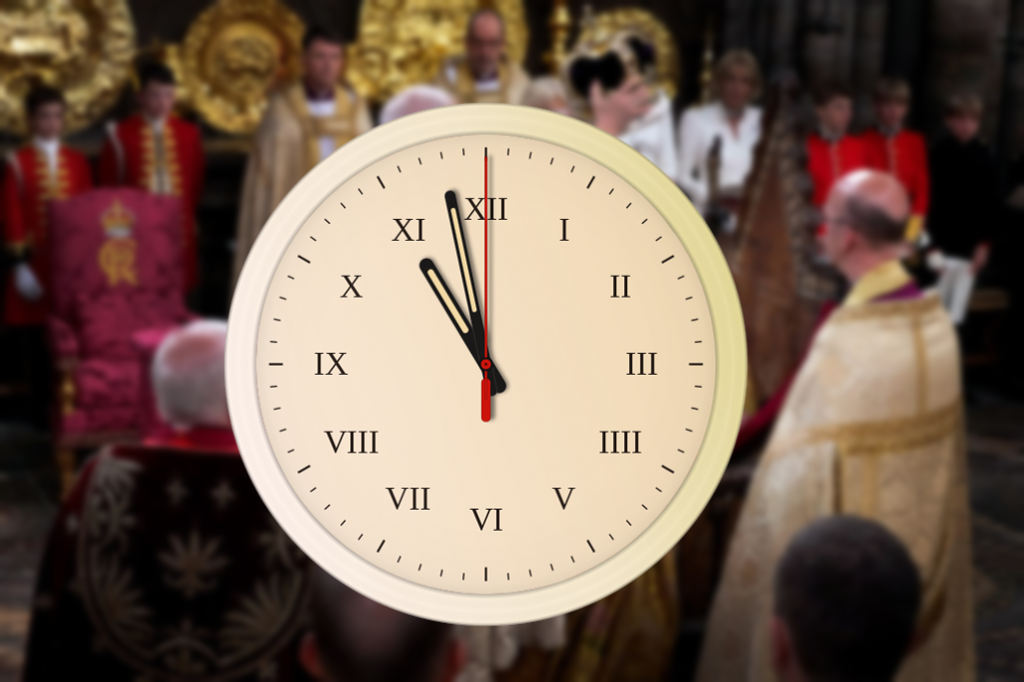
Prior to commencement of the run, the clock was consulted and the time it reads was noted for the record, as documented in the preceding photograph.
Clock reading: 10:58:00
